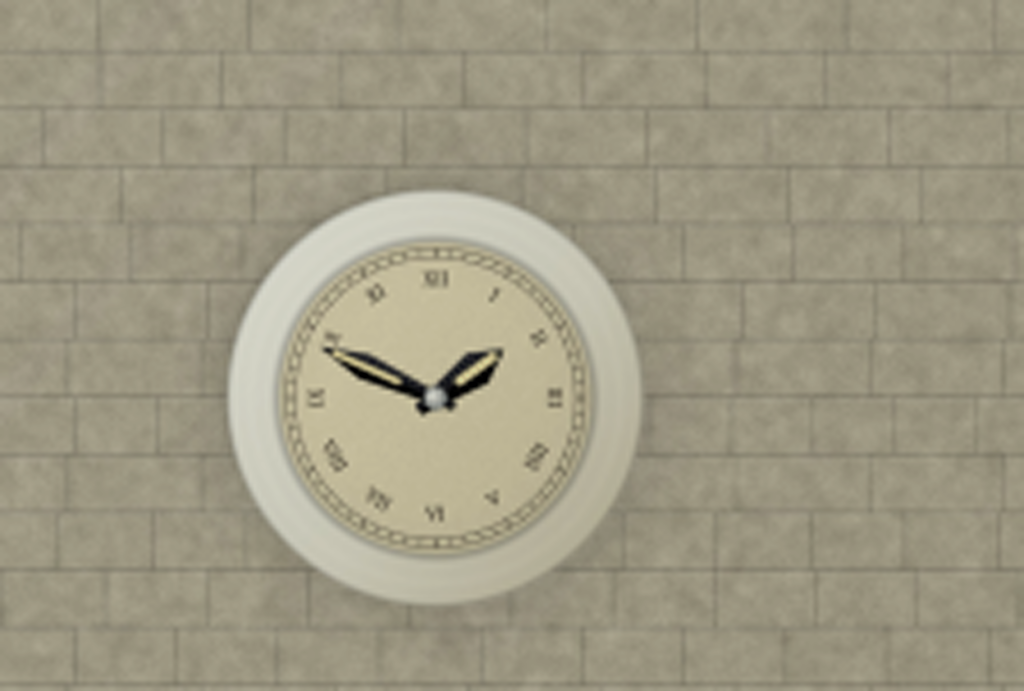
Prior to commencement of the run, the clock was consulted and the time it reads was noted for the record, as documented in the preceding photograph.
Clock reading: 1:49
